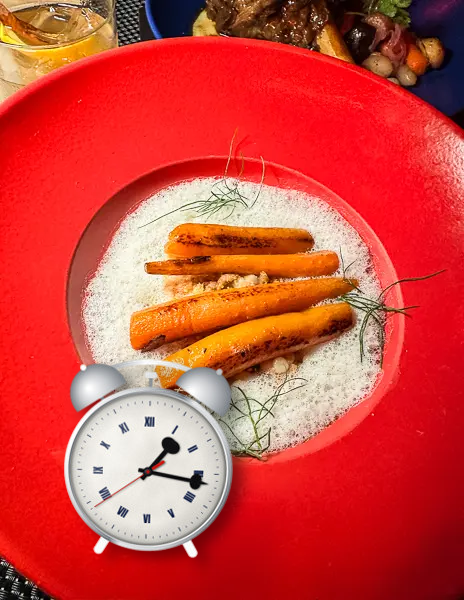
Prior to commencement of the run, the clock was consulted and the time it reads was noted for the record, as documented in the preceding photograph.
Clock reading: 1:16:39
